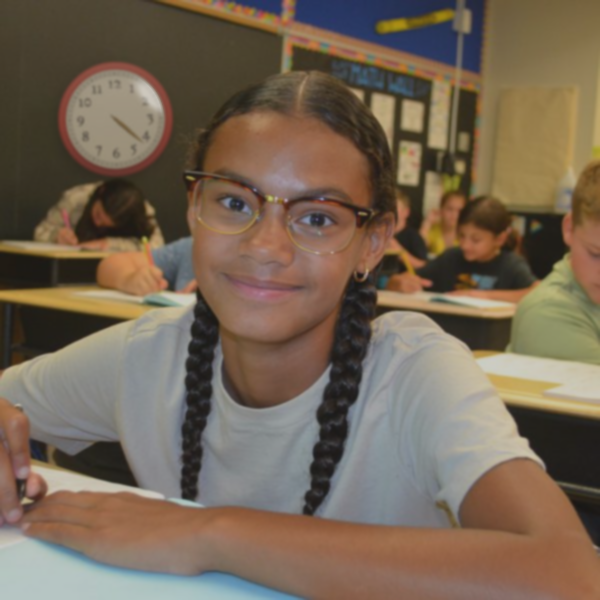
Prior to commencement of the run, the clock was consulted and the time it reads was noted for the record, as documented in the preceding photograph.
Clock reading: 4:22
